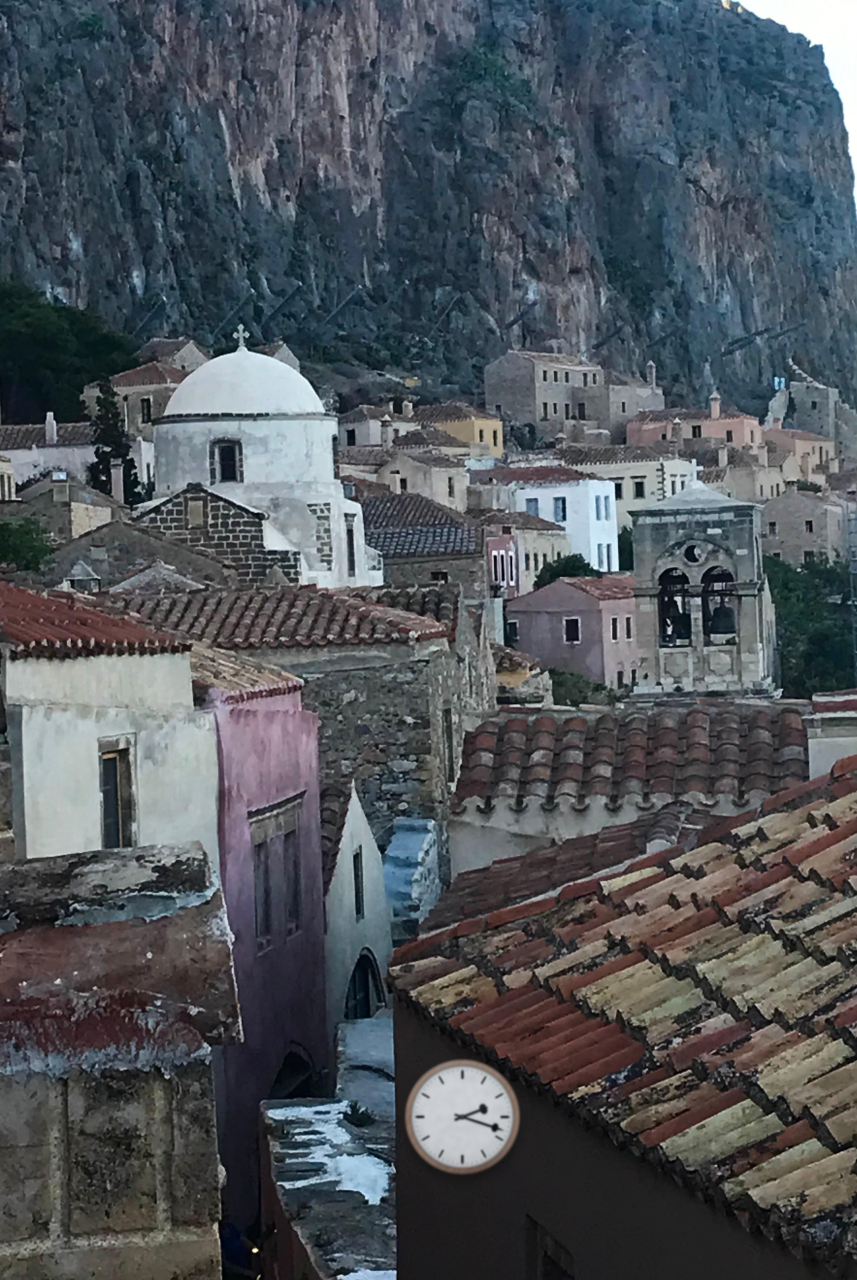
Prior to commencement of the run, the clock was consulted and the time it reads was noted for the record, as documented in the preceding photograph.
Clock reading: 2:18
